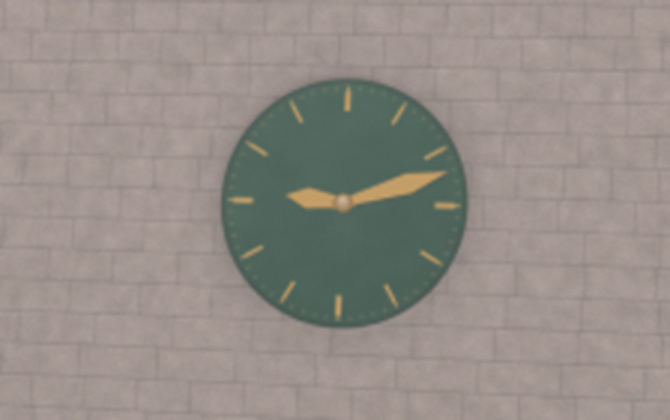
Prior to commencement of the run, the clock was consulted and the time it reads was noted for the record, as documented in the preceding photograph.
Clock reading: 9:12
